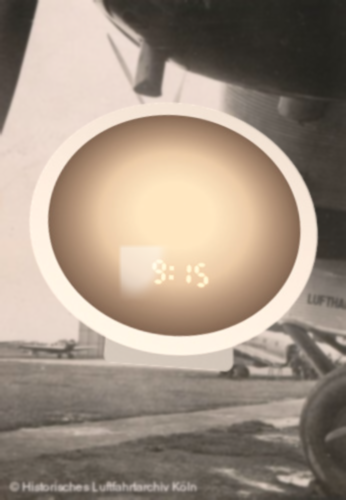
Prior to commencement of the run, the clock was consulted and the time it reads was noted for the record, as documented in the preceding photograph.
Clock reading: 9:15
